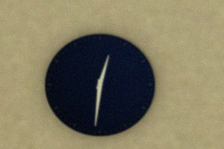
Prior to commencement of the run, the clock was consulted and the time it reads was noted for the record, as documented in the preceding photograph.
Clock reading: 12:31
